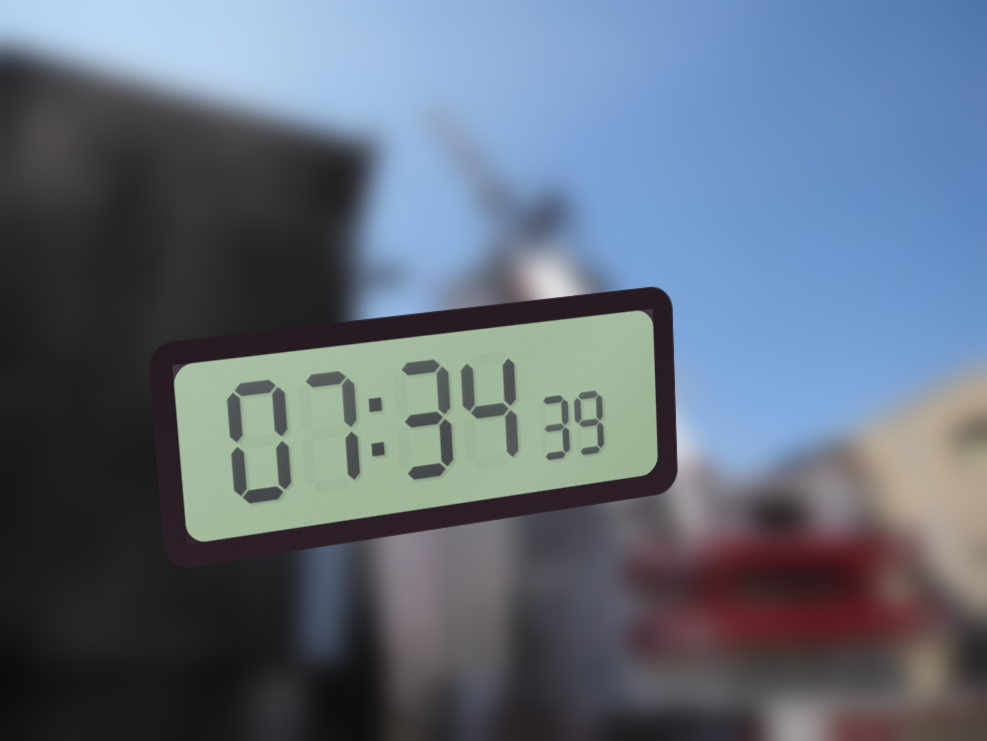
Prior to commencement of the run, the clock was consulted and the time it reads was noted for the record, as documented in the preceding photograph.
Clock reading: 7:34:39
